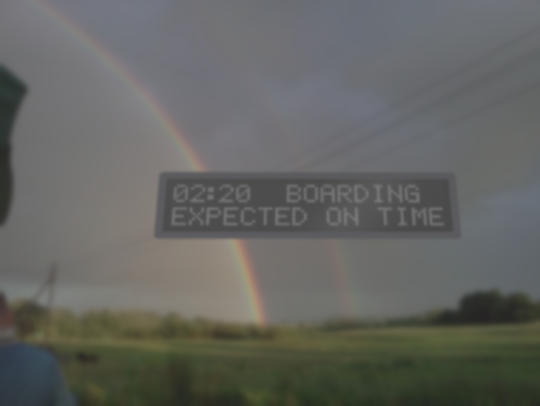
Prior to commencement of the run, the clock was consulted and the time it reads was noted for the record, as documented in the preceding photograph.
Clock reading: 2:20
